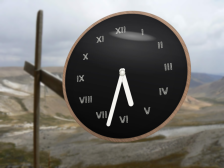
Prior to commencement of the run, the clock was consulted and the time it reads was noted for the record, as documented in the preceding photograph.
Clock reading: 5:33
